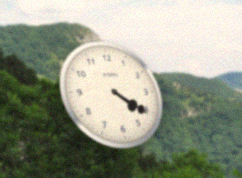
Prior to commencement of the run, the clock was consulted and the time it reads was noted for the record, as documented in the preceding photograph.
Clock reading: 4:21
